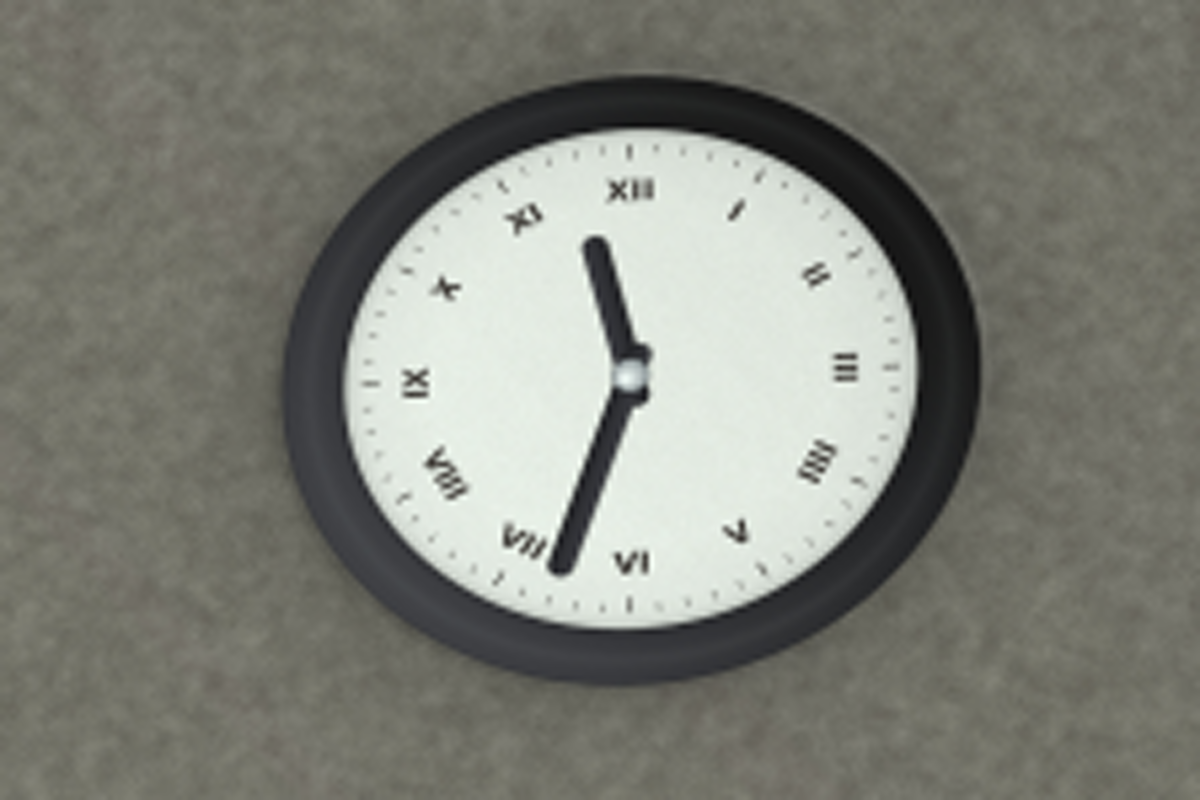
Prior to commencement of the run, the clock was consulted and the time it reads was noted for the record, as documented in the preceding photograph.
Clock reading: 11:33
